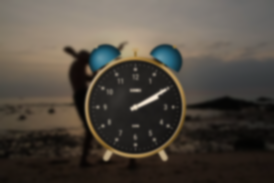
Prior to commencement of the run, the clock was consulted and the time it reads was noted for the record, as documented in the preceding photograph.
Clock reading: 2:10
